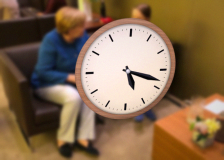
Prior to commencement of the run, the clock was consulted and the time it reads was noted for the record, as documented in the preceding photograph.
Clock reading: 5:18
